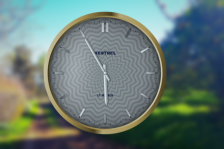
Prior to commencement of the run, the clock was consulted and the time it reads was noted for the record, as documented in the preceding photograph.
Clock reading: 5:55
